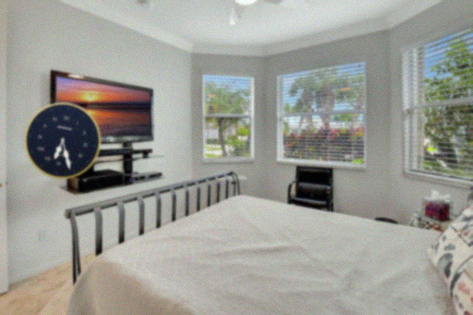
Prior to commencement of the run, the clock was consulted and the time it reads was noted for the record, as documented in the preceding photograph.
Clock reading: 6:26
